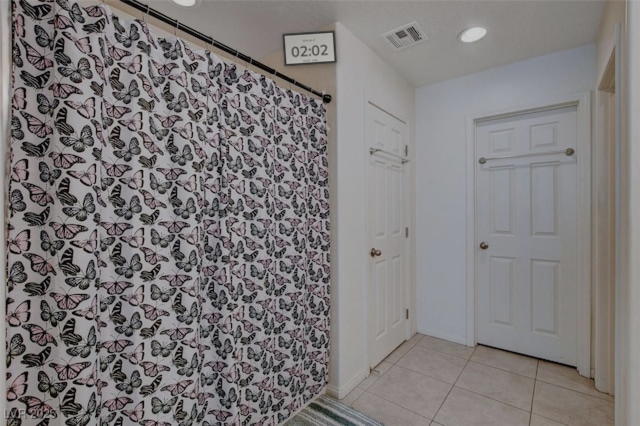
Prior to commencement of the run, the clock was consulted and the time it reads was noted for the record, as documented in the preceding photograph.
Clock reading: 2:02
